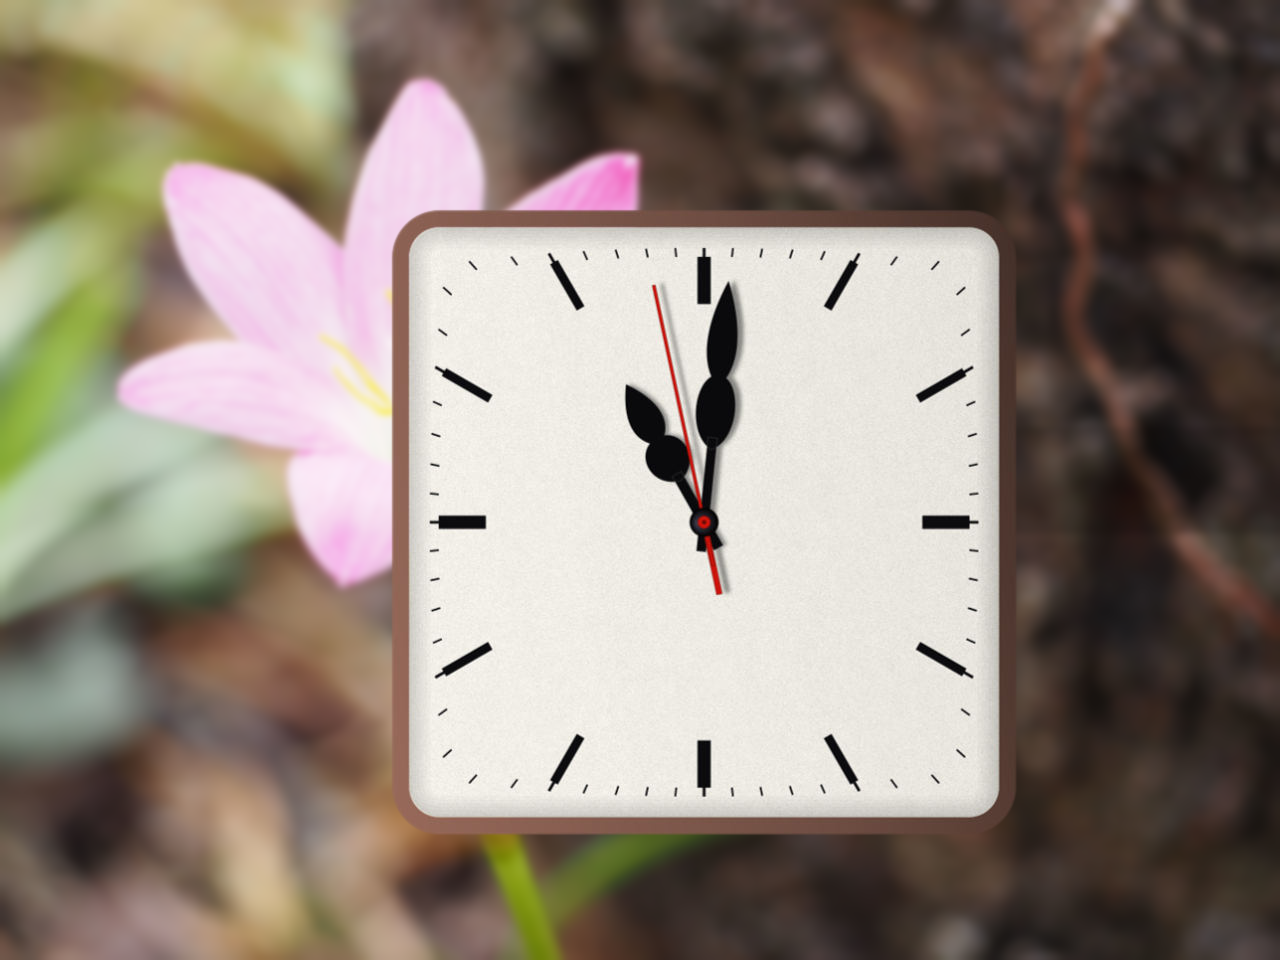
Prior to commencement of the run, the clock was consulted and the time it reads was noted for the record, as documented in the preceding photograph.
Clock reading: 11:00:58
